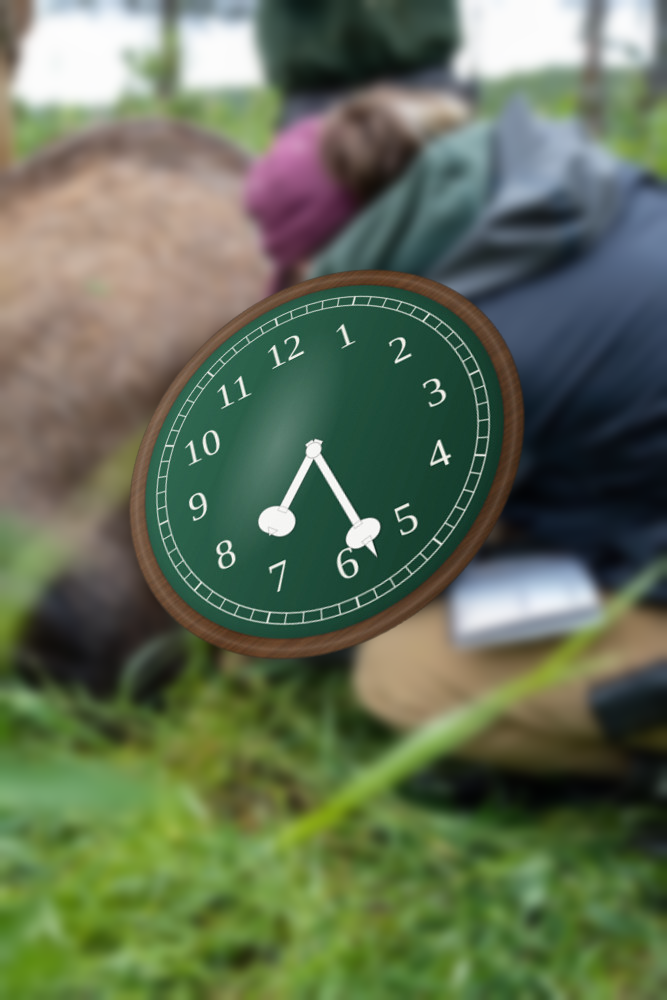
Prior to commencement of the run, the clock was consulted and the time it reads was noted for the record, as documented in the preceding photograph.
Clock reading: 7:28
